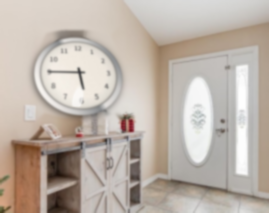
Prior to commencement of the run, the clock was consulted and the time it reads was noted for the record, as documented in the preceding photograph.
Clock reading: 5:45
